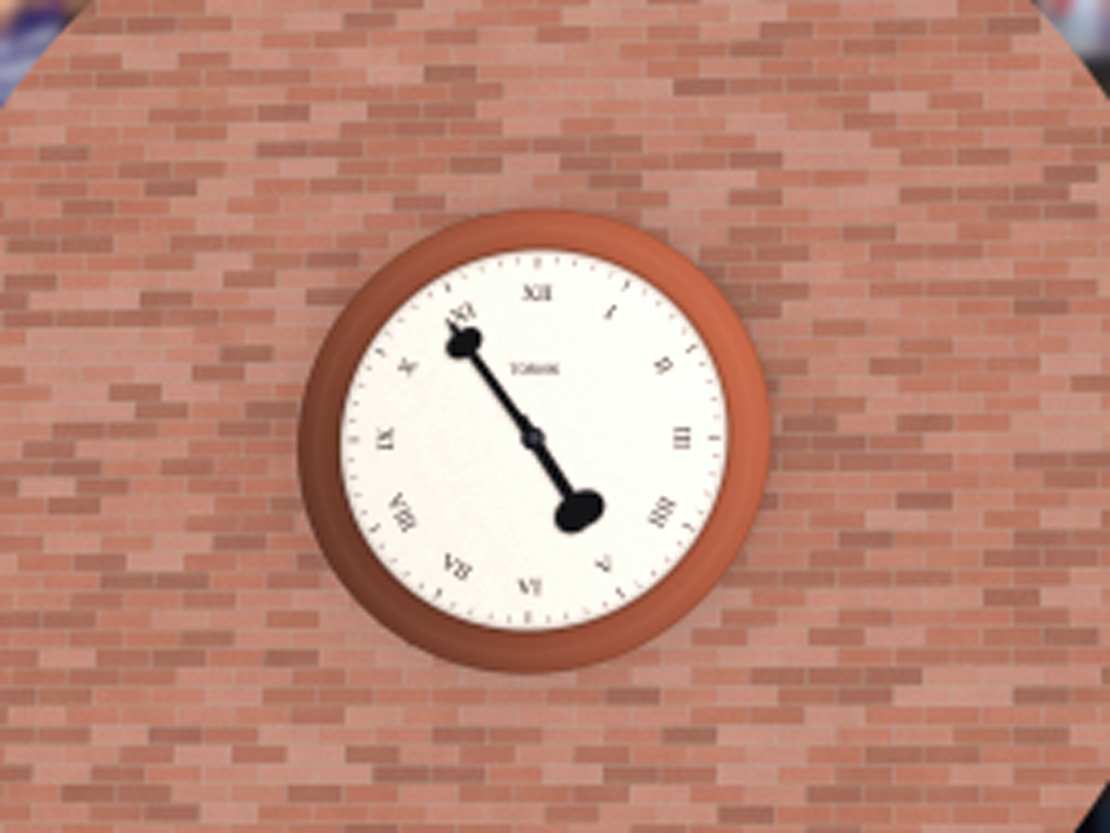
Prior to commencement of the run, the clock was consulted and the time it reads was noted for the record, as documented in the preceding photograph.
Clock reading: 4:54
